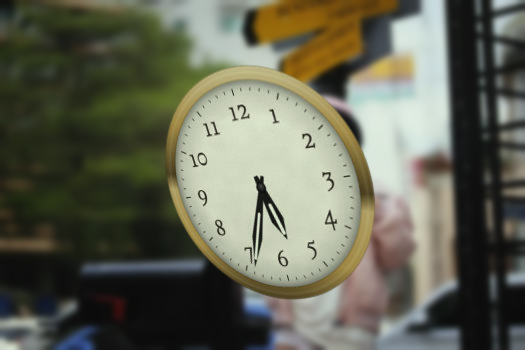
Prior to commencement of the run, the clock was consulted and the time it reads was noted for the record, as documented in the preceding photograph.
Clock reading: 5:34
